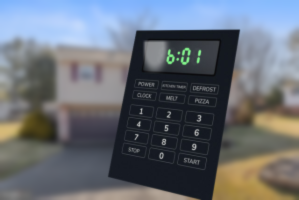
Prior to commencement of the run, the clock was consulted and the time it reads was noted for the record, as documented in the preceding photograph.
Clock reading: 6:01
